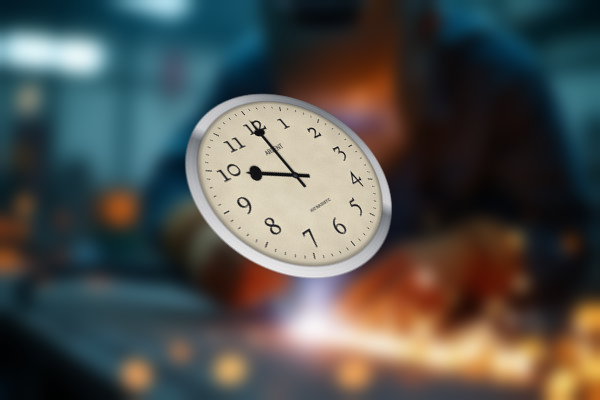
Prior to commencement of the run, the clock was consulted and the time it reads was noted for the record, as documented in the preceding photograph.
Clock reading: 10:00
